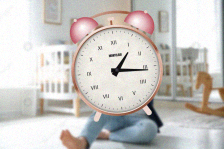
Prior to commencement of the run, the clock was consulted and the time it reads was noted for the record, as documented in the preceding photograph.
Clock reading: 1:16
